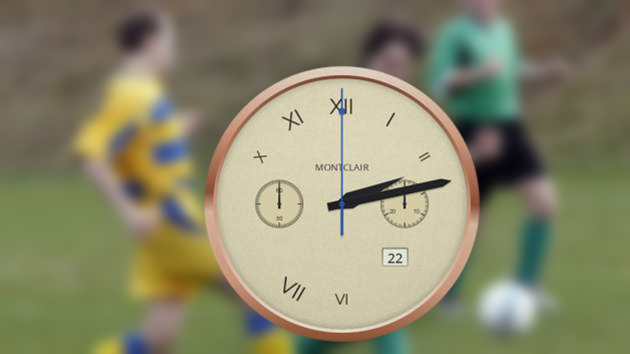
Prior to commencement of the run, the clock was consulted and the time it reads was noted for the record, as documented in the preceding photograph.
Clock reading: 2:13
